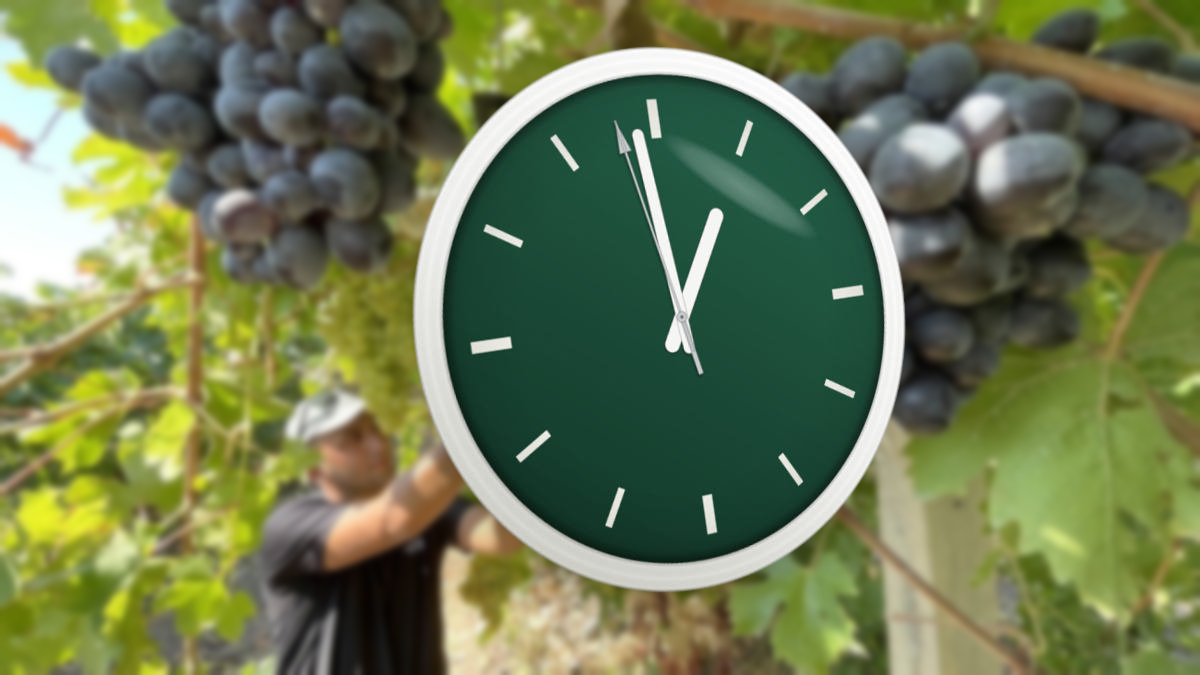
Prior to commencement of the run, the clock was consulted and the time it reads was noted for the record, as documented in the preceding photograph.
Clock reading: 12:58:58
